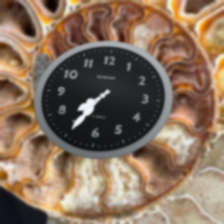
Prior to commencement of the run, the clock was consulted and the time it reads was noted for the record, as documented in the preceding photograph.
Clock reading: 7:35
